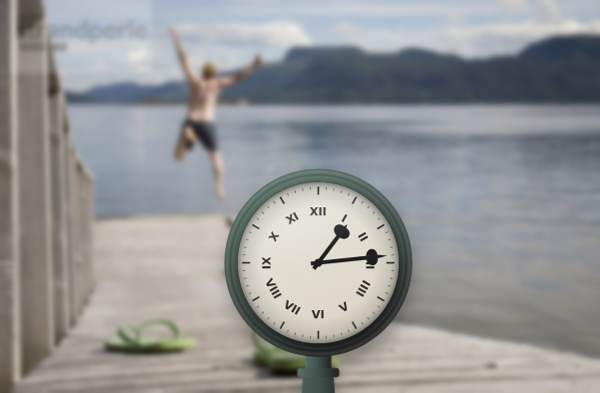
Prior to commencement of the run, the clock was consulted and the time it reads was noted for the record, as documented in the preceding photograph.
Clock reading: 1:14
